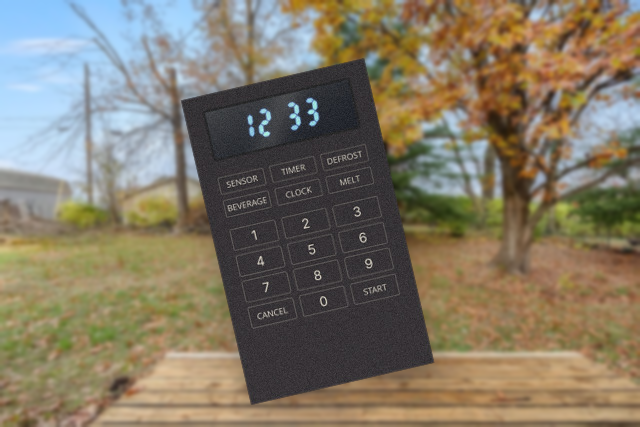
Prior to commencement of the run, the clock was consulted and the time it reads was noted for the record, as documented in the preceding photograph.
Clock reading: 12:33
